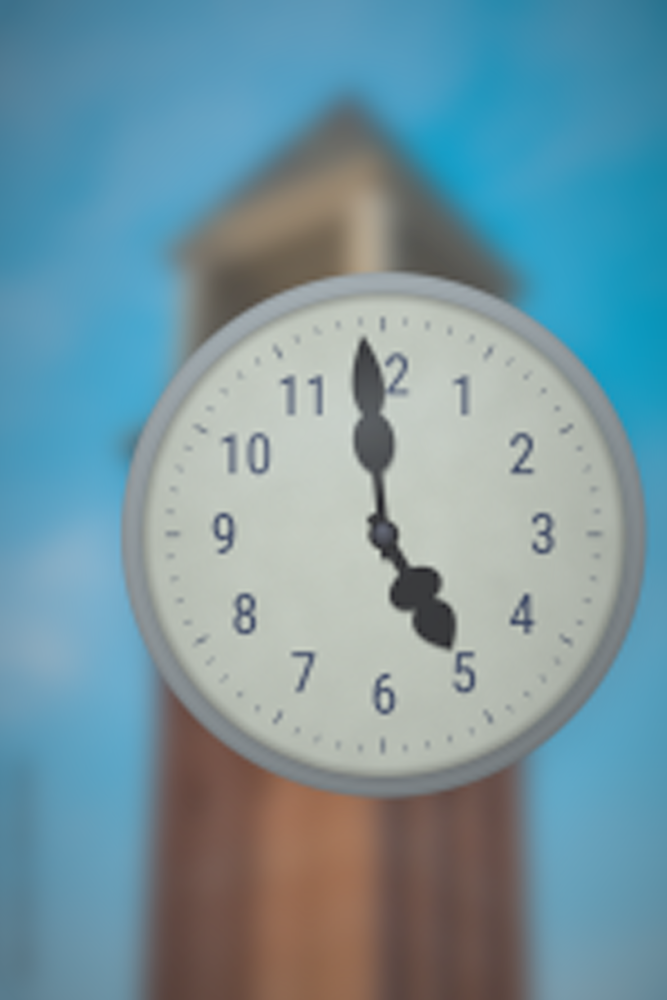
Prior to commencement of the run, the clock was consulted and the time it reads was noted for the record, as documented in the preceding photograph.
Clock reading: 4:59
